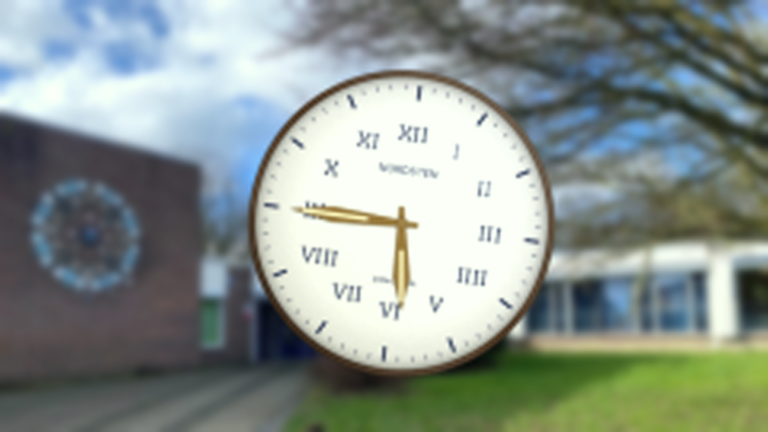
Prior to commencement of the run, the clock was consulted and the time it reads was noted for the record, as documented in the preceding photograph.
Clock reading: 5:45
